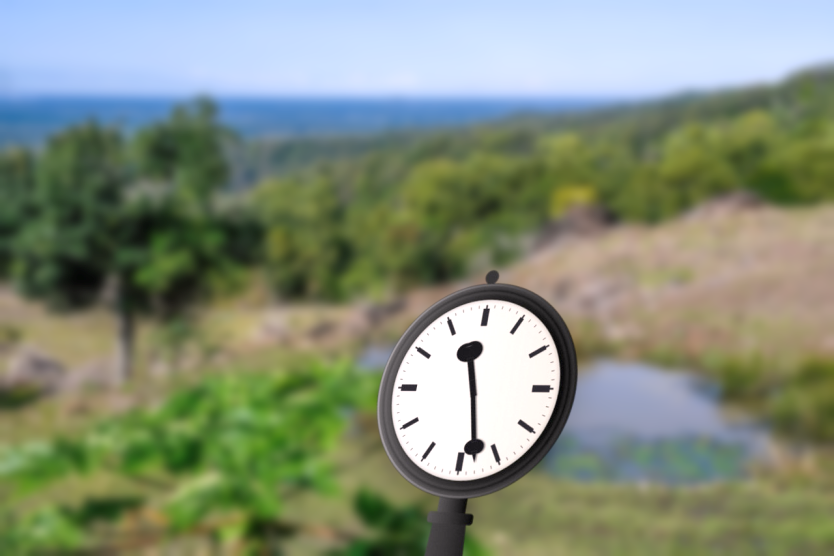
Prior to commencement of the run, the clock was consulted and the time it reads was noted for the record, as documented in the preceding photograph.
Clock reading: 11:28
